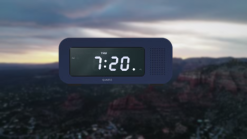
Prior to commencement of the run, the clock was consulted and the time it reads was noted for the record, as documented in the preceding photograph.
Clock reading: 7:20
